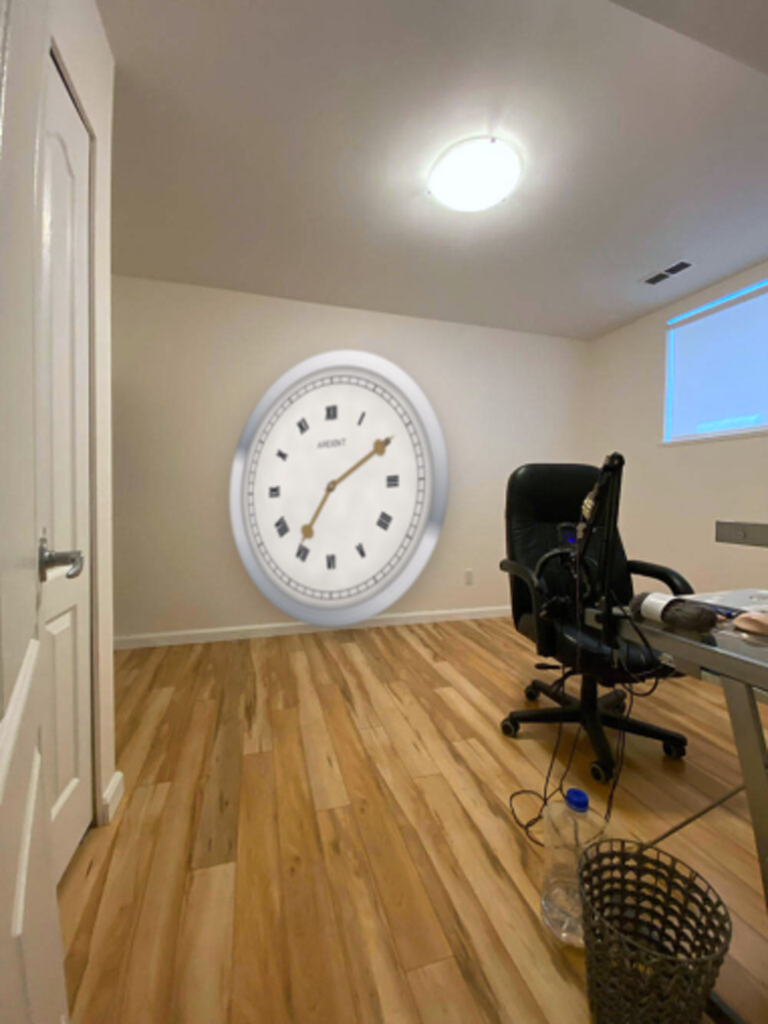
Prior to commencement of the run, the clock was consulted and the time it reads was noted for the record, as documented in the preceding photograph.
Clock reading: 7:10
